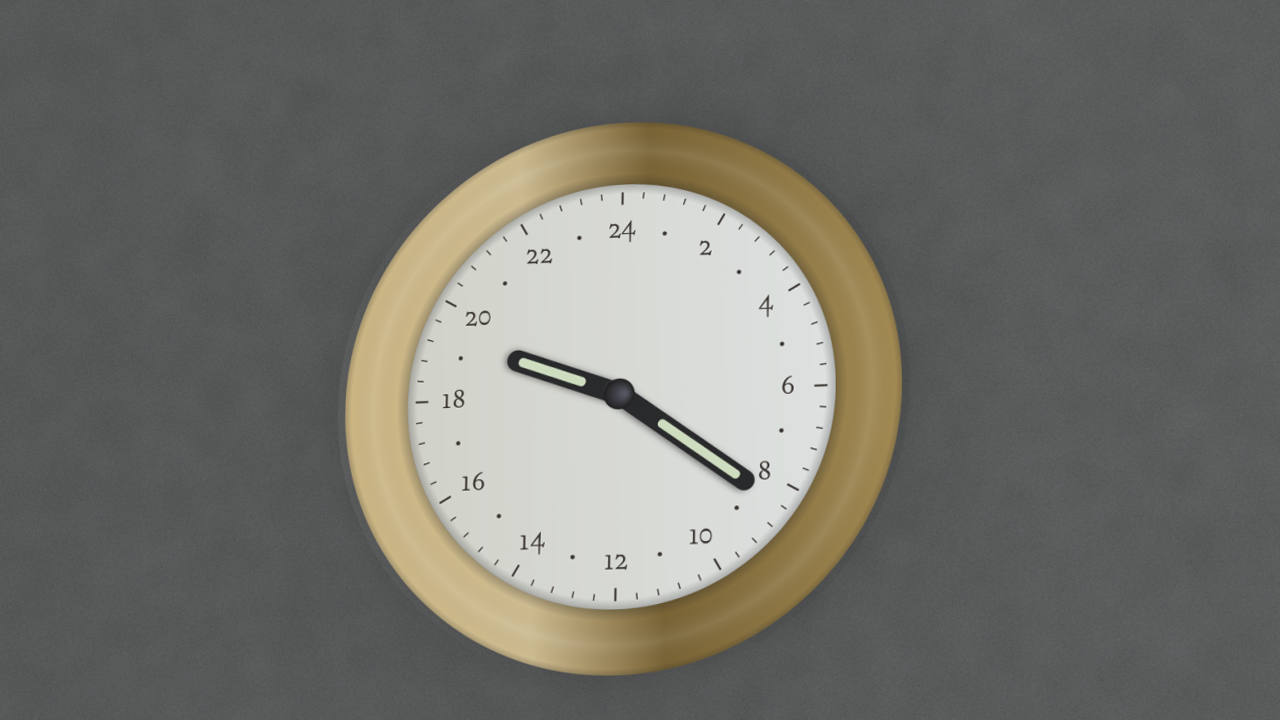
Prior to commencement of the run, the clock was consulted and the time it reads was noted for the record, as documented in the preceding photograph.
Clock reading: 19:21
